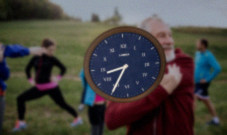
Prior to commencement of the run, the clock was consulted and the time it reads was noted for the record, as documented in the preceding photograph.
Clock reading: 8:35
